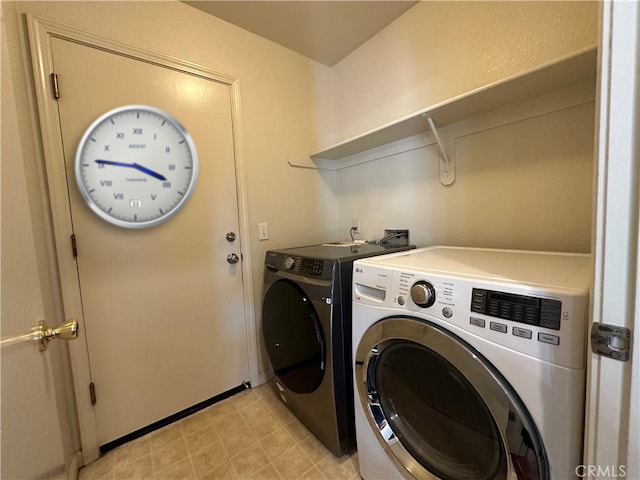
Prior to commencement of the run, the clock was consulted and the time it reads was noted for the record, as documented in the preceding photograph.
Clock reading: 3:46
